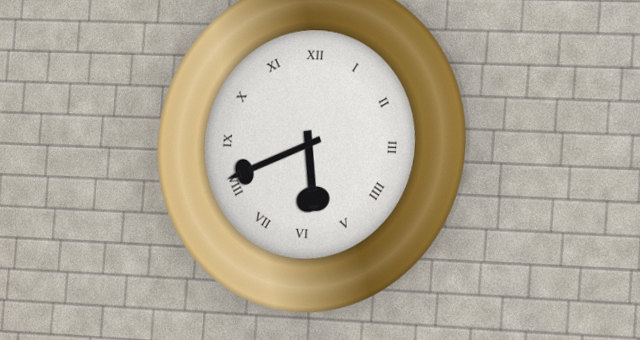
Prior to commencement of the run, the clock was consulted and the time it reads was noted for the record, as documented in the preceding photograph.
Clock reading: 5:41
